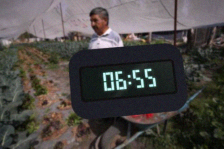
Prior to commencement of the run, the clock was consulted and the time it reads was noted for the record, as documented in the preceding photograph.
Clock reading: 6:55
